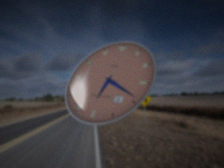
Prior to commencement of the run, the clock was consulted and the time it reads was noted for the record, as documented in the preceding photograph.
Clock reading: 6:19
